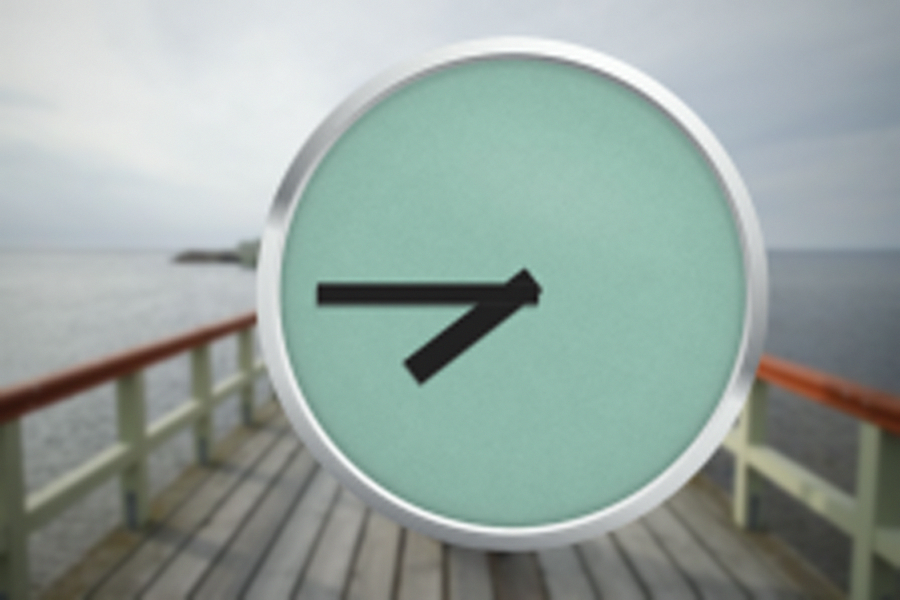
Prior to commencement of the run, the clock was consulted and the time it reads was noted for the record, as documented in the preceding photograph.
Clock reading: 7:45
